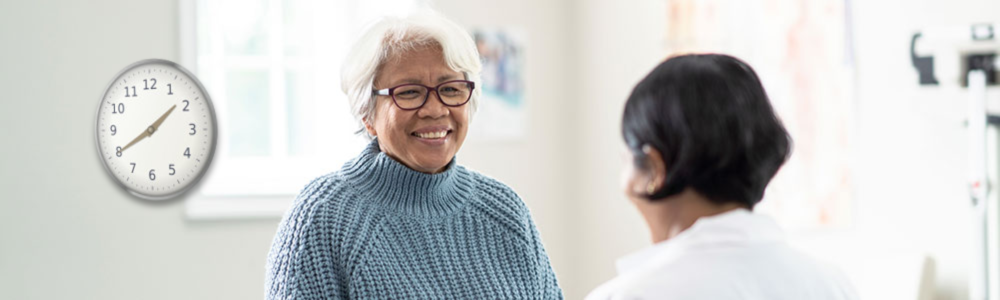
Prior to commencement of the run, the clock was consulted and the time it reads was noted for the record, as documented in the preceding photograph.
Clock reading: 1:40
